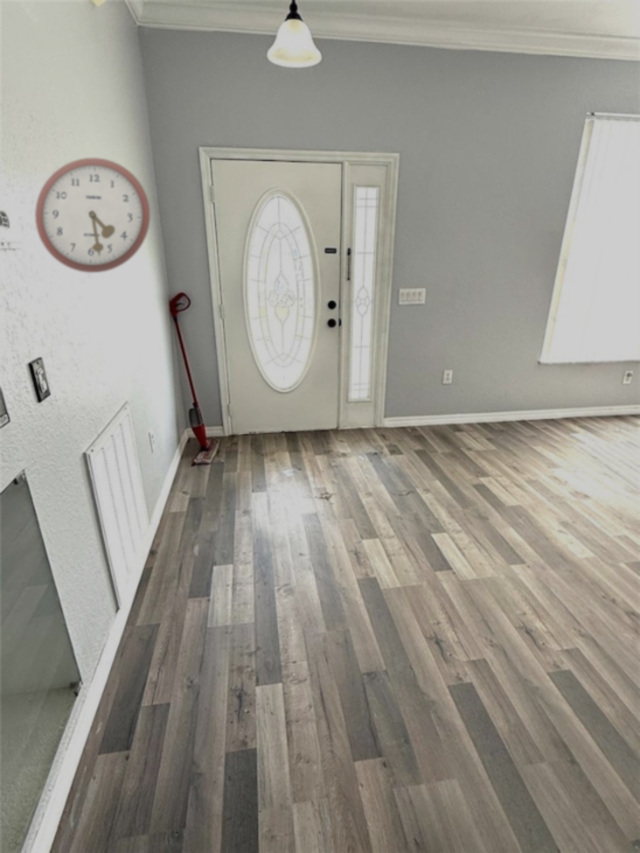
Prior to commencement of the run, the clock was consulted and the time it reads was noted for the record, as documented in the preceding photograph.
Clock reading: 4:28
